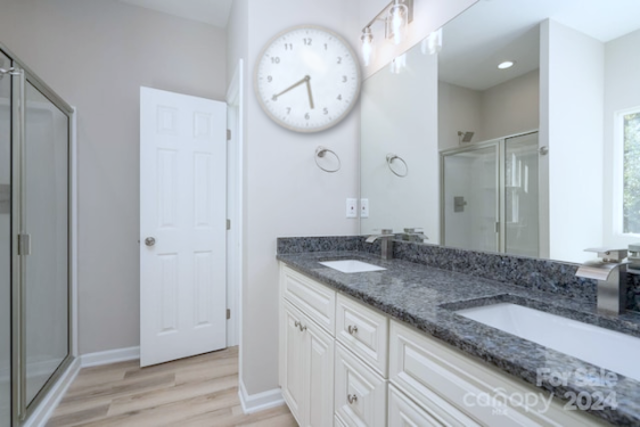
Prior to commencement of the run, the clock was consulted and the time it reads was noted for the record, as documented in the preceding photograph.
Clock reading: 5:40
